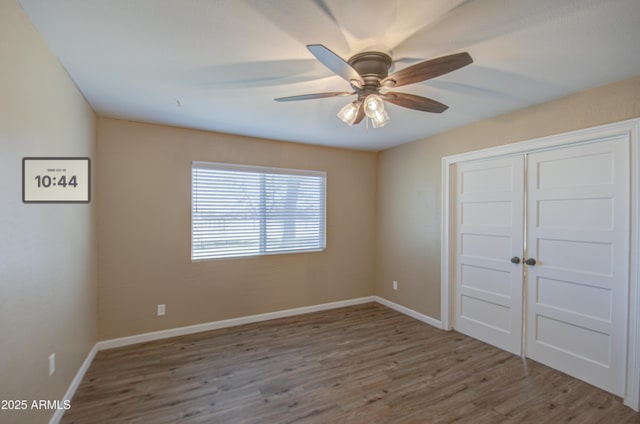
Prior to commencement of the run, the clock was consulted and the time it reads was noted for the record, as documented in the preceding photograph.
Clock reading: 10:44
